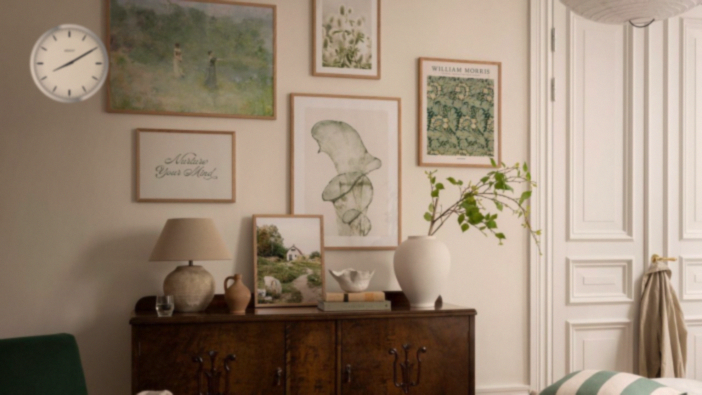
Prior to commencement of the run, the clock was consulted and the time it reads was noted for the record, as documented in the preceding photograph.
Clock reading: 8:10
